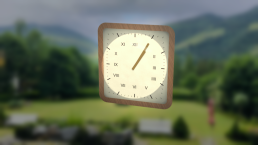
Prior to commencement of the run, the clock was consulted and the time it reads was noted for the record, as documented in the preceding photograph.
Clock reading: 1:05
